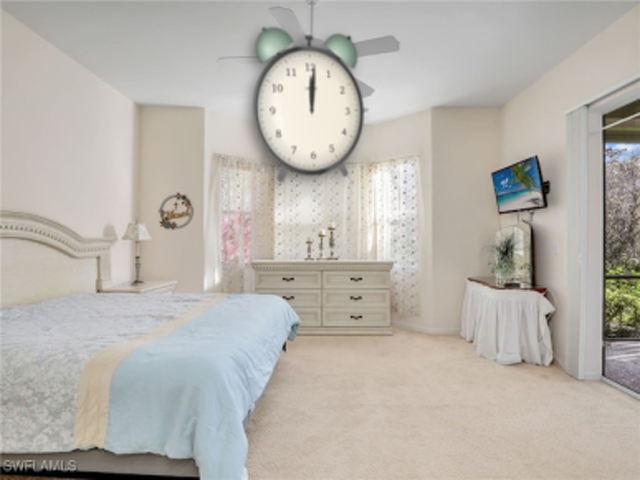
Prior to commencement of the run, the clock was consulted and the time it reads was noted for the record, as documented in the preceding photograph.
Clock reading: 12:01
